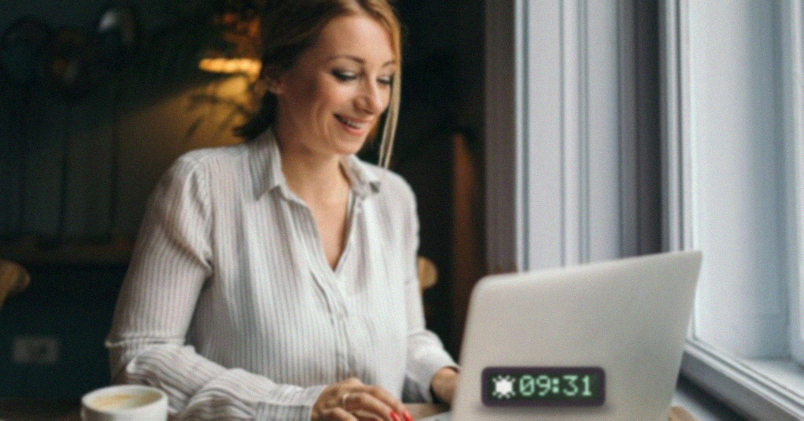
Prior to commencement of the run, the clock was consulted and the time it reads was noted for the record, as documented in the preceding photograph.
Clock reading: 9:31
